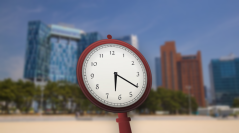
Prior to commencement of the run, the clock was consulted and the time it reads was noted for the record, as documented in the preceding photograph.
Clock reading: 6:21
